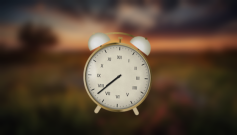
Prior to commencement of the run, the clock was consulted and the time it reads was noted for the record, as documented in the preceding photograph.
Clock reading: 7:38
